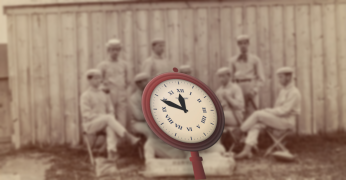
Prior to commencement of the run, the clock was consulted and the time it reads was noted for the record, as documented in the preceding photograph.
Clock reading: 11:49
